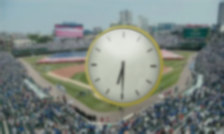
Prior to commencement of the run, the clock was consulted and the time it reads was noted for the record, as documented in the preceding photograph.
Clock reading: 6:30
